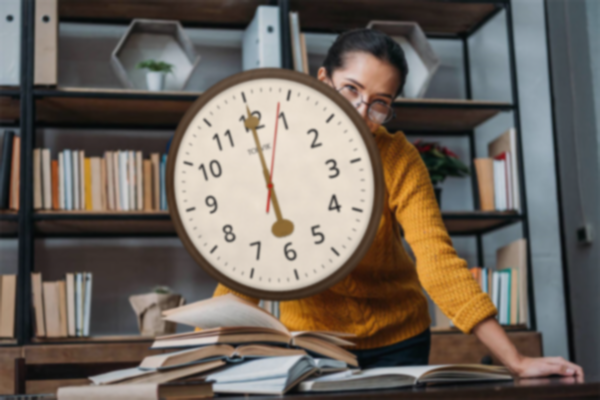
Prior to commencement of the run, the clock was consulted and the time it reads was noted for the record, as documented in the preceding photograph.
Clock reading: 6:00:04
